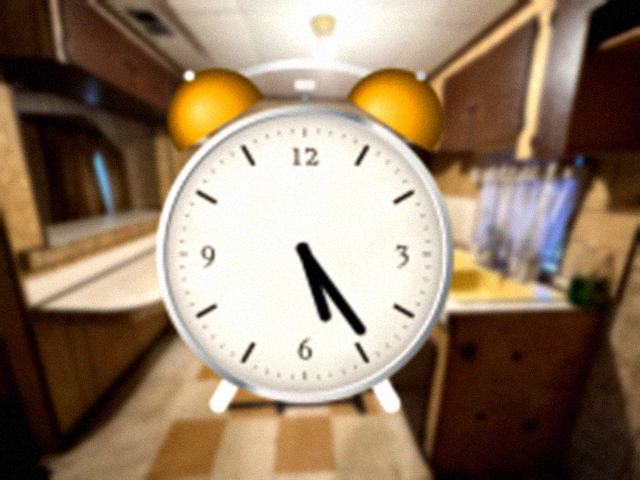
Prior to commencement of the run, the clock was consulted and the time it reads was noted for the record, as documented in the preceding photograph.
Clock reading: 5:24
